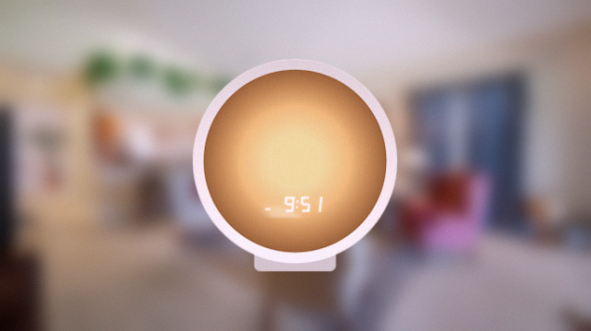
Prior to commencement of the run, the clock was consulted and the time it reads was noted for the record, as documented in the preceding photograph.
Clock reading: 9:51
